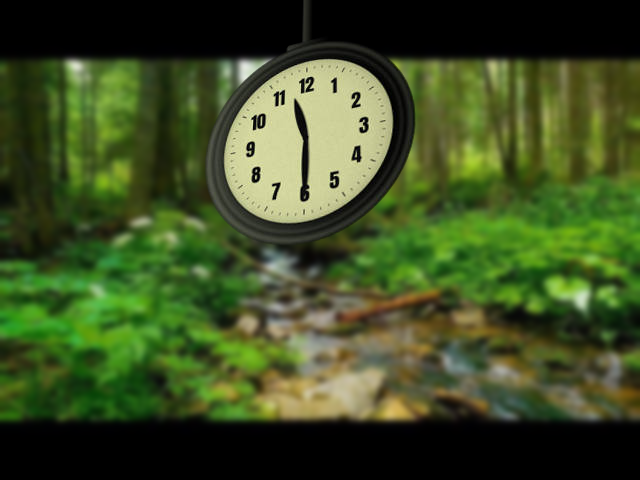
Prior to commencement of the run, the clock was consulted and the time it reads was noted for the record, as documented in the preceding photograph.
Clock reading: 11:30
